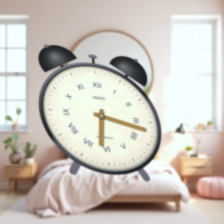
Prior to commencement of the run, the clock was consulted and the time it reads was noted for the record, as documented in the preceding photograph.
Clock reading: 6:17
